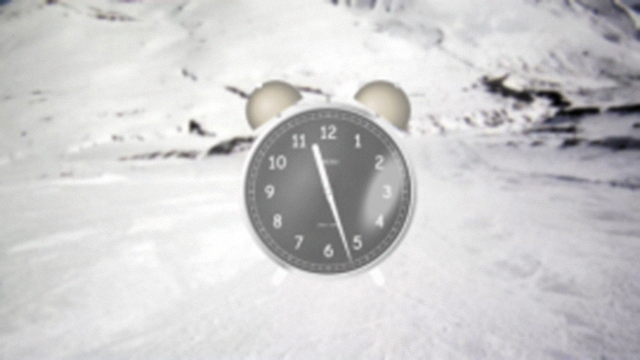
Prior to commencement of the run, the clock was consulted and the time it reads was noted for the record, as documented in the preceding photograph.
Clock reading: 11:27
